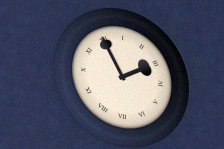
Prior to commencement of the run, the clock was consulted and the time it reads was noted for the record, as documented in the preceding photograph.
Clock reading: 3:00
